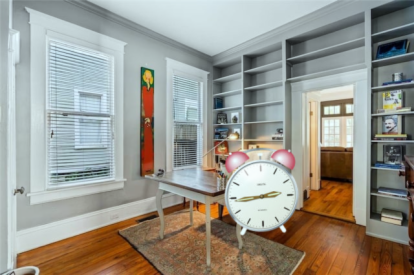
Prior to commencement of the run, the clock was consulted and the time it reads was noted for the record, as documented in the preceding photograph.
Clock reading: 2:44
